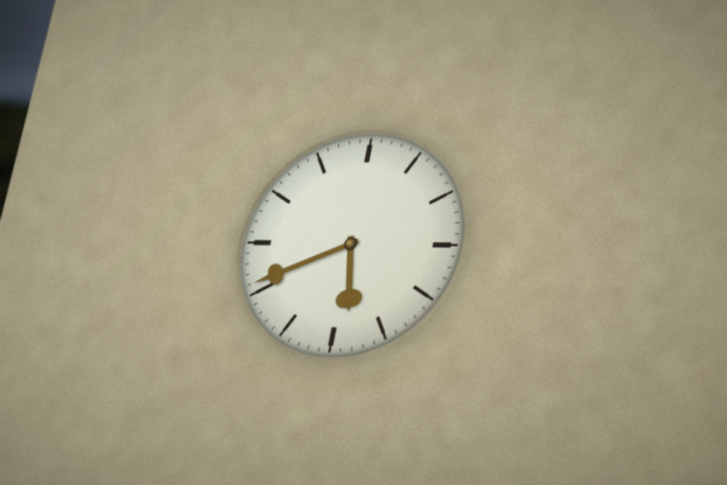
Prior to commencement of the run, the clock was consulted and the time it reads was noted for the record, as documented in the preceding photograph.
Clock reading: 5:41
